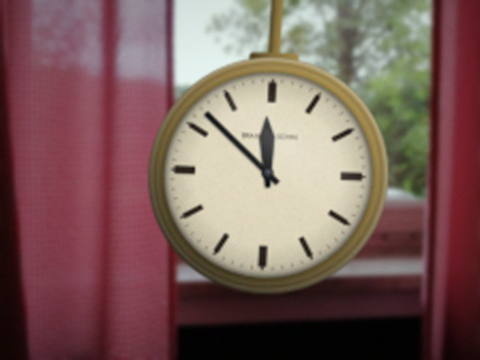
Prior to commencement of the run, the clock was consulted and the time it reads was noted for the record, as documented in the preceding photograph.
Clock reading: 11:52
